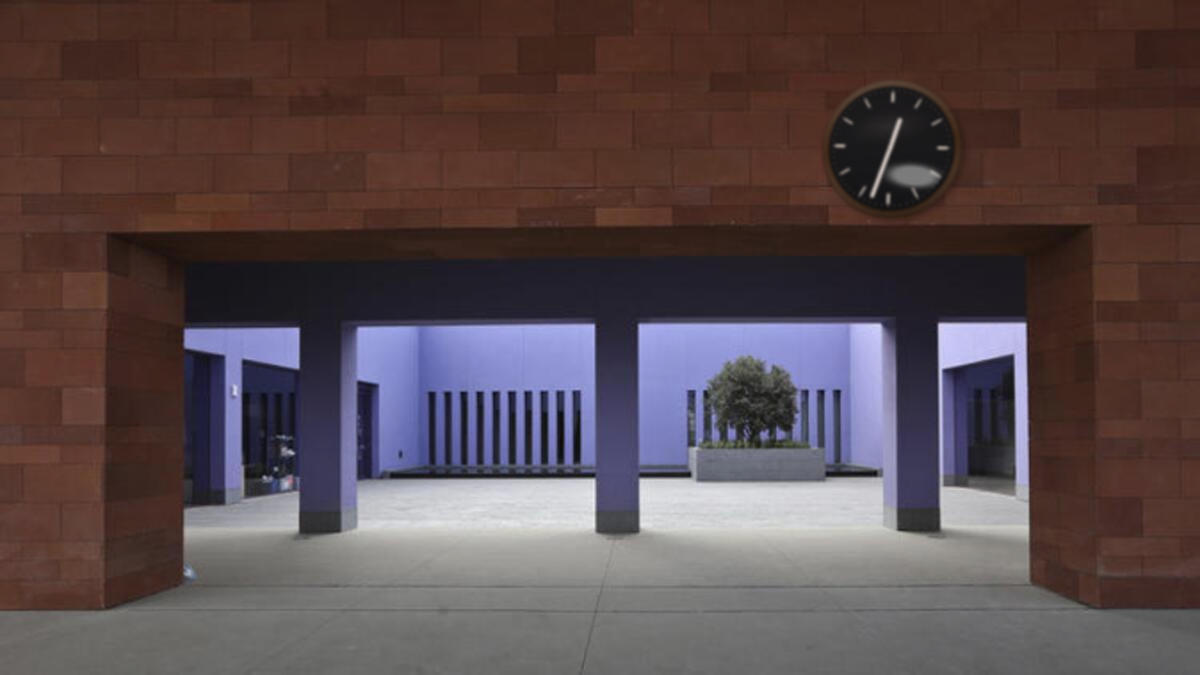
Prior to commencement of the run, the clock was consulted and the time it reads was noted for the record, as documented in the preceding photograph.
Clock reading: 12:33
